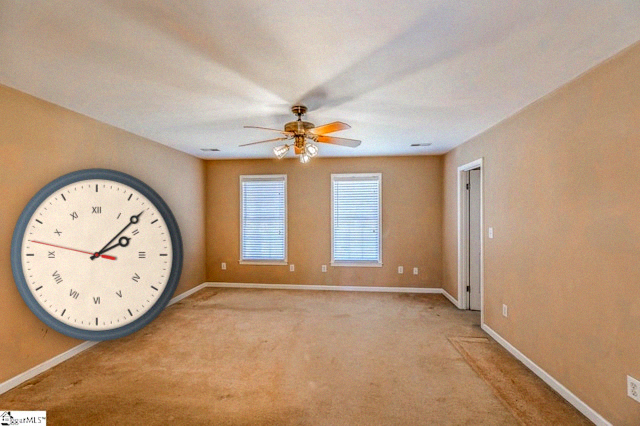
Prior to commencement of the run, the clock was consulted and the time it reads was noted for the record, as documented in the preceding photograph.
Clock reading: 2:07:47
